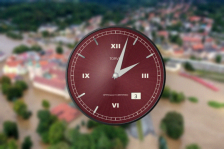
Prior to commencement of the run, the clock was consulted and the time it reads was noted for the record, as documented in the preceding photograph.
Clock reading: 2:03
